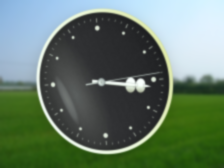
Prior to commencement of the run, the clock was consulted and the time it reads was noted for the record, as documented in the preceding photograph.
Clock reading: 3:16:14
